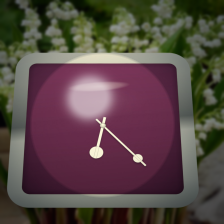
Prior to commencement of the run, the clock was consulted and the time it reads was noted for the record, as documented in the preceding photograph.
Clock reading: 6:23
